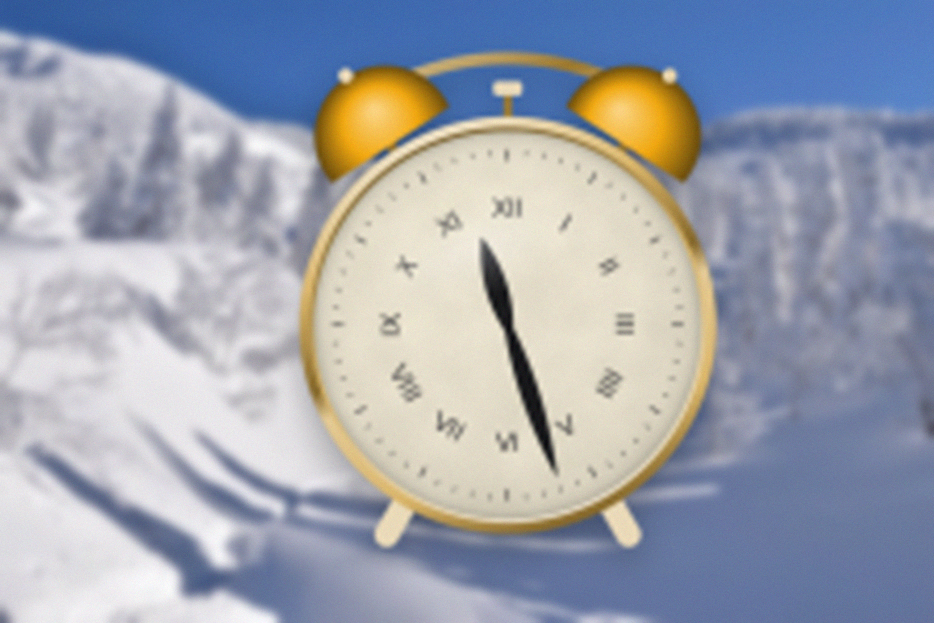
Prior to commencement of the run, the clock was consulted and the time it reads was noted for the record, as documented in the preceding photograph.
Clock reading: 11:27
